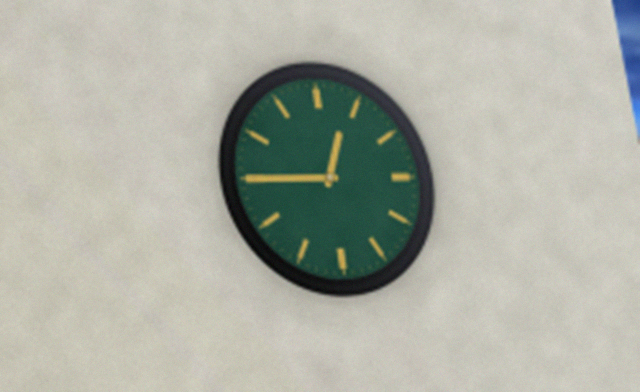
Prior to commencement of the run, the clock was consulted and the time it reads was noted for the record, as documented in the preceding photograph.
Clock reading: 12:45
